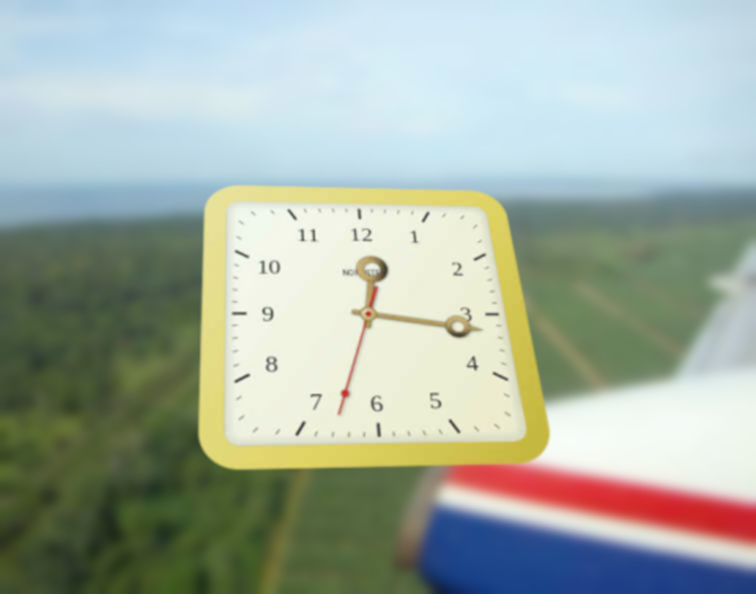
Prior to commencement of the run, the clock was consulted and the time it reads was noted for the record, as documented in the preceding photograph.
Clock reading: 12:16:33
